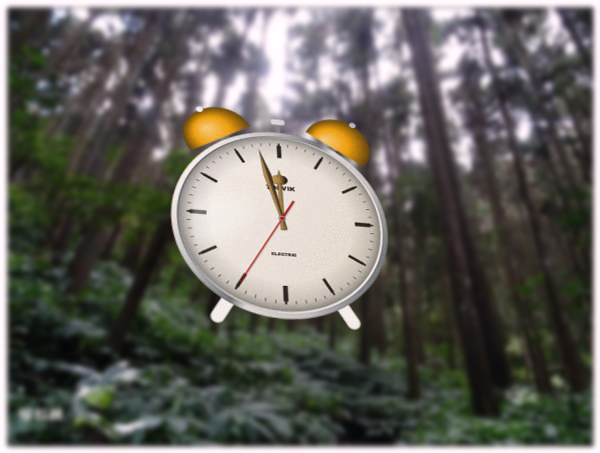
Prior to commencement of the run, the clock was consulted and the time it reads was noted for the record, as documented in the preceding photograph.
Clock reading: 11:57:35
